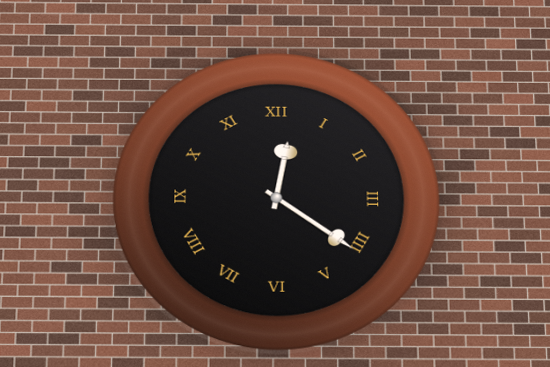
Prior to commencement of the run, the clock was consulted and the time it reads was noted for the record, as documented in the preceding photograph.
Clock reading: 12:21
